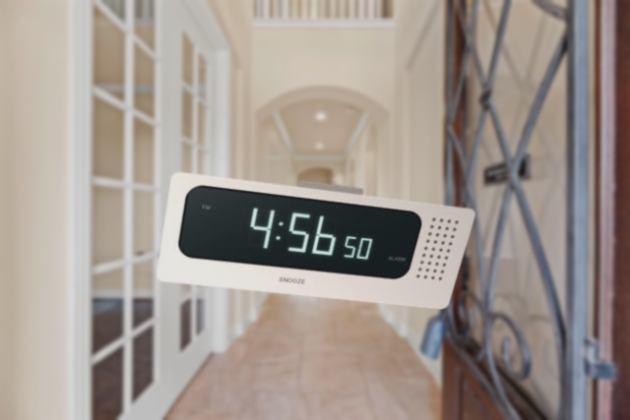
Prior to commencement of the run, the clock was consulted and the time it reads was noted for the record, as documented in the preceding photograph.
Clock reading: 4:56:50
